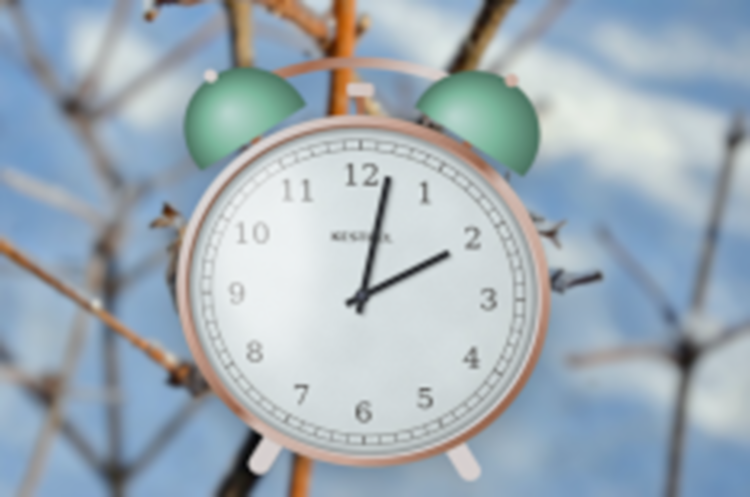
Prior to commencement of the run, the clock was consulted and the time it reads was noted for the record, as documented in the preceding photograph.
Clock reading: 2:02
